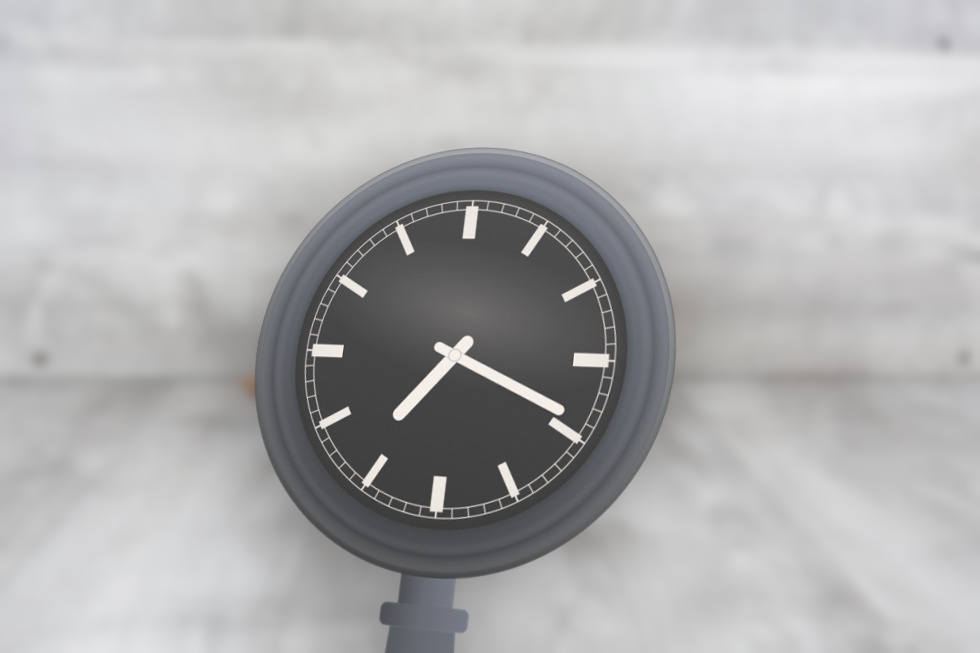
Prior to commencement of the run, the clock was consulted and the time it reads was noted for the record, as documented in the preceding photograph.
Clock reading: 7:19
